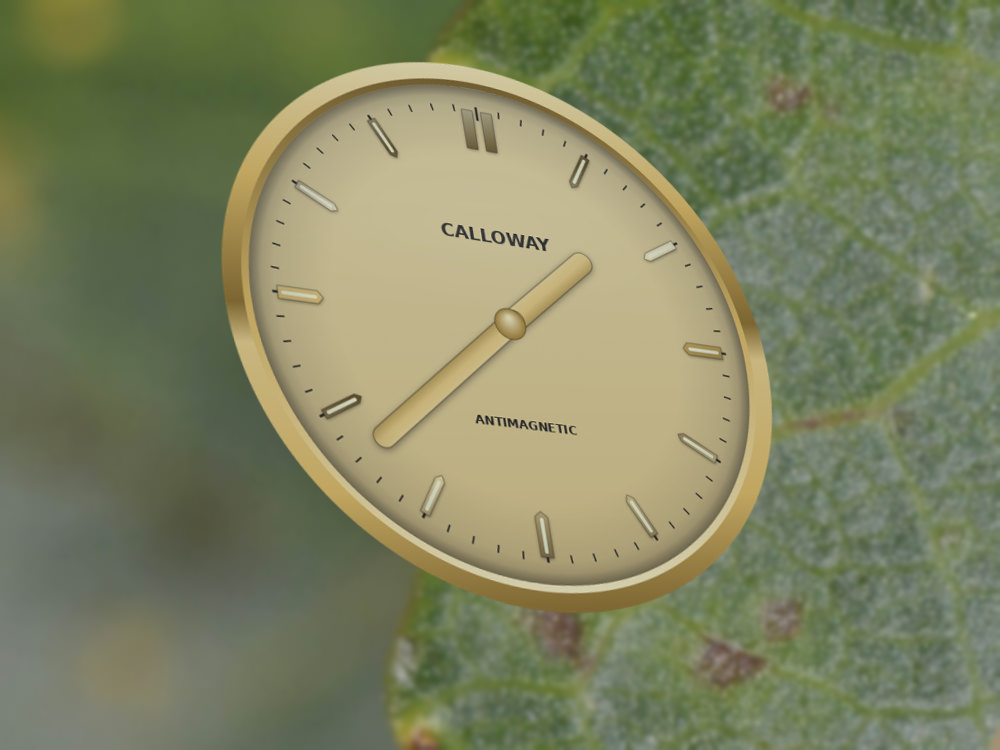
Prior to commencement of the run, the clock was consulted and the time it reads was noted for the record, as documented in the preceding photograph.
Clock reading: 1:38
